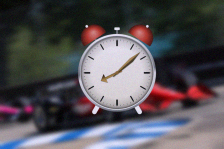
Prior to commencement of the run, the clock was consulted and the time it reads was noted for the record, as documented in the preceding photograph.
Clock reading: 8:08
